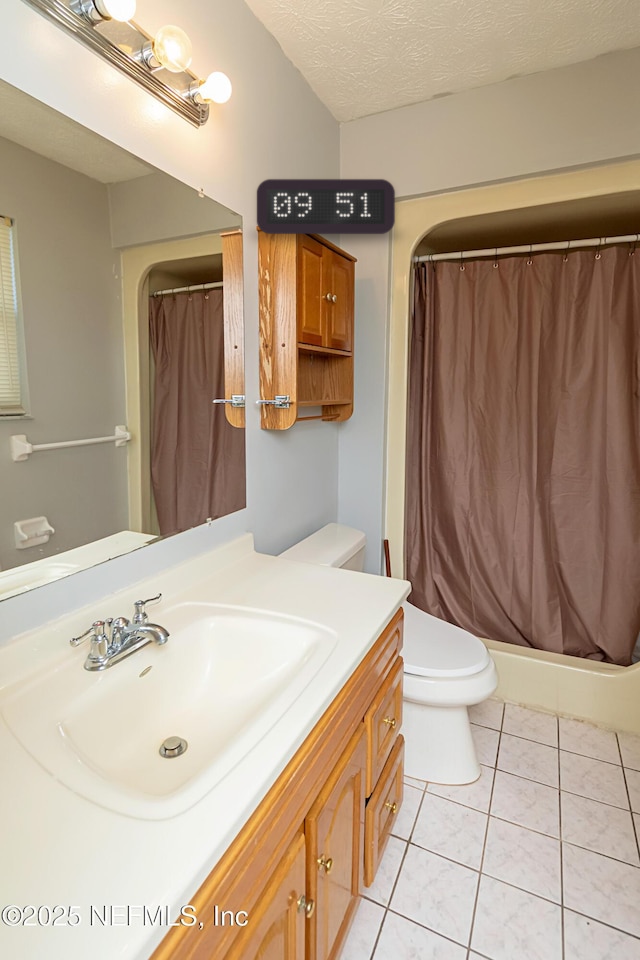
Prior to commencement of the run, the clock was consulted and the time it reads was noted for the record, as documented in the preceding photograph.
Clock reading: 9:51
